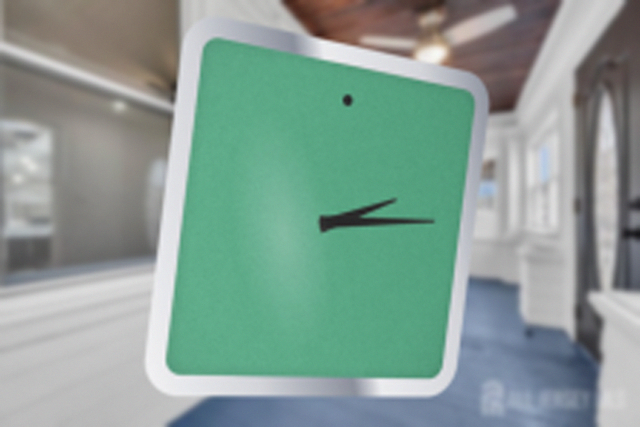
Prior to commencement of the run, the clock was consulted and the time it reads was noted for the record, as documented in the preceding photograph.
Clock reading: 2:14
